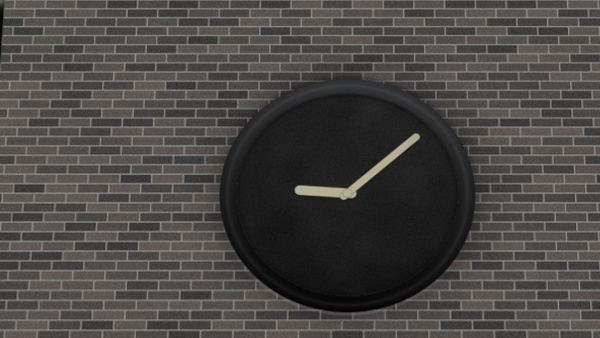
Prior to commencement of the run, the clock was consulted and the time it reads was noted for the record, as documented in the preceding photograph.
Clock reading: 9:08
